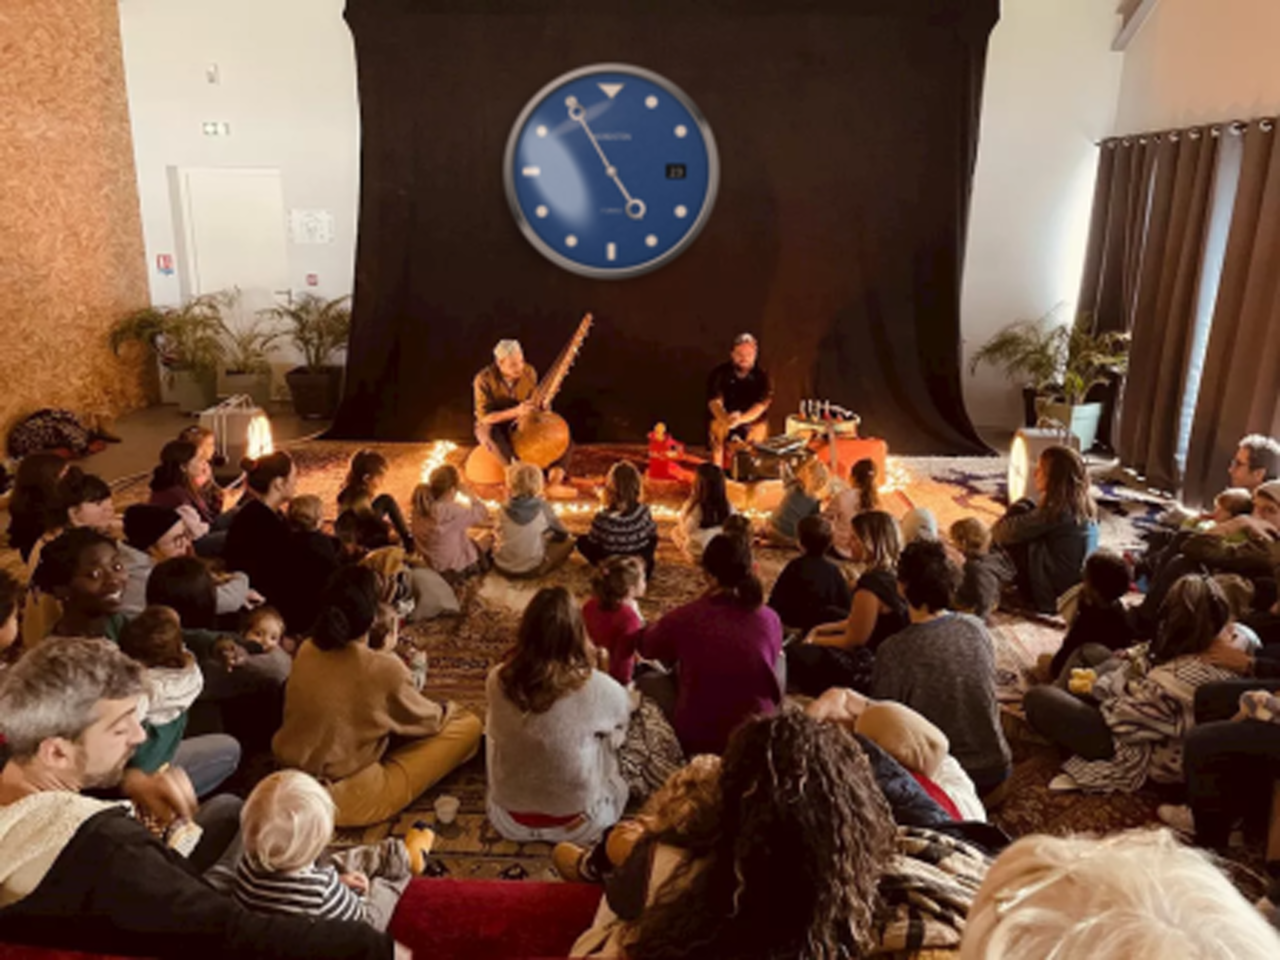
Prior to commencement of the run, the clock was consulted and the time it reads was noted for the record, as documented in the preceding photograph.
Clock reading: 4:55
